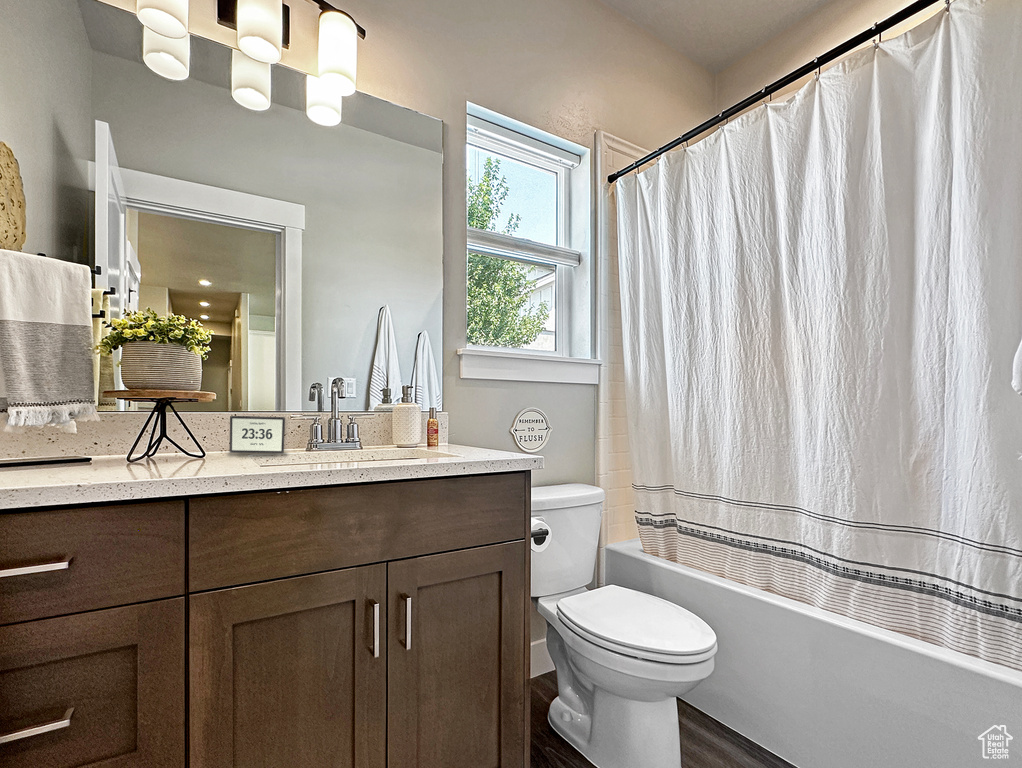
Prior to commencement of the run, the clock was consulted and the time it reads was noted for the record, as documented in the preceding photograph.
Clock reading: 23:36
